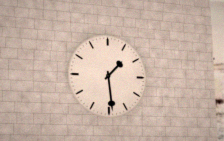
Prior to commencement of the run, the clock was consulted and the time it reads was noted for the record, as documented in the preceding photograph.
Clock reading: 1:29
